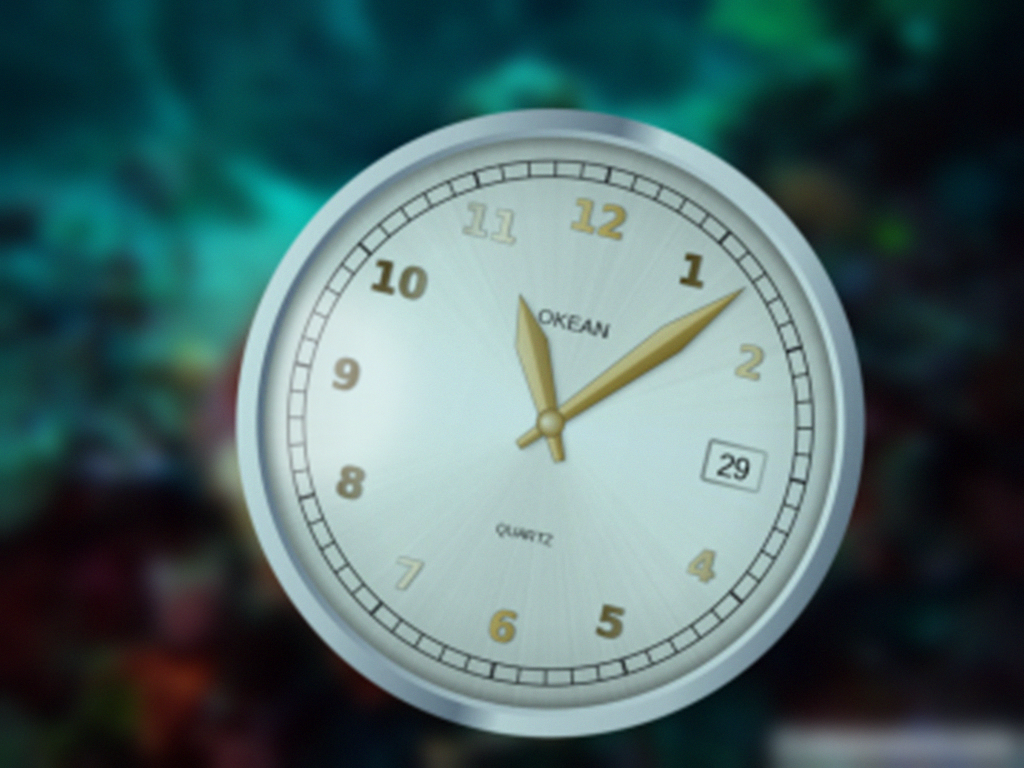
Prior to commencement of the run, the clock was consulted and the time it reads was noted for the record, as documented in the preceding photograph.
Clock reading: 11:07
